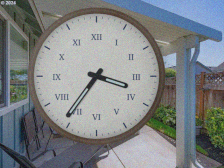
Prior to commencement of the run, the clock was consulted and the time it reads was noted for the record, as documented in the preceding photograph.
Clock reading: 3:36
